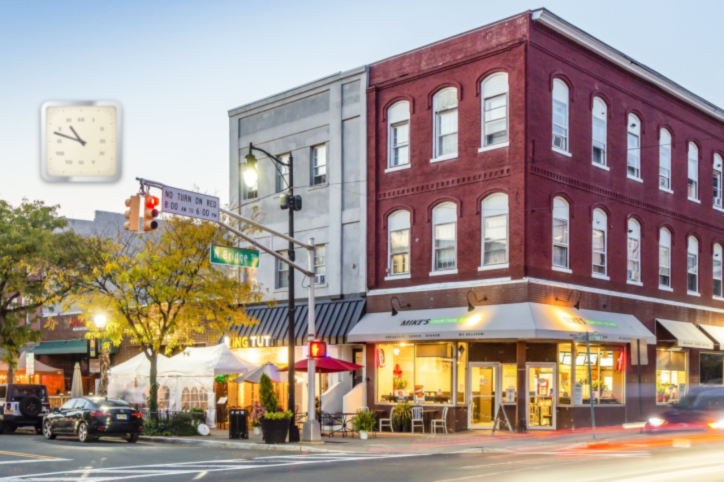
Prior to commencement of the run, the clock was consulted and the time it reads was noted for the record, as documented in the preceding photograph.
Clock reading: 10:48
